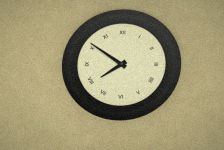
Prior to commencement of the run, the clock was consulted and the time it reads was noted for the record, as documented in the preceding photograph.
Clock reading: 7:51
